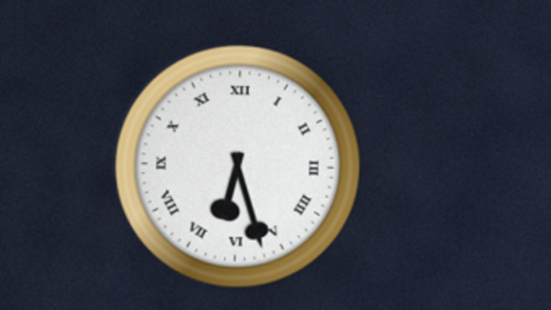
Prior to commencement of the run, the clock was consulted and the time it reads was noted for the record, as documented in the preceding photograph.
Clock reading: 6:27
